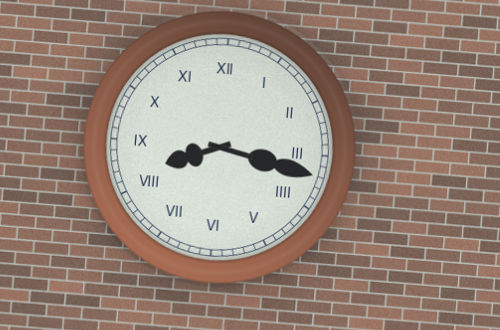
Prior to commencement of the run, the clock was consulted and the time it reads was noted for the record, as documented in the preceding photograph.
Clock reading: 8:17
